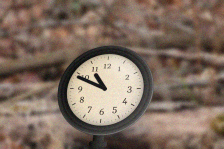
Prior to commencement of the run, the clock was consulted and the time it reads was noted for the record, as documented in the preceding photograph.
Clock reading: 10:49
